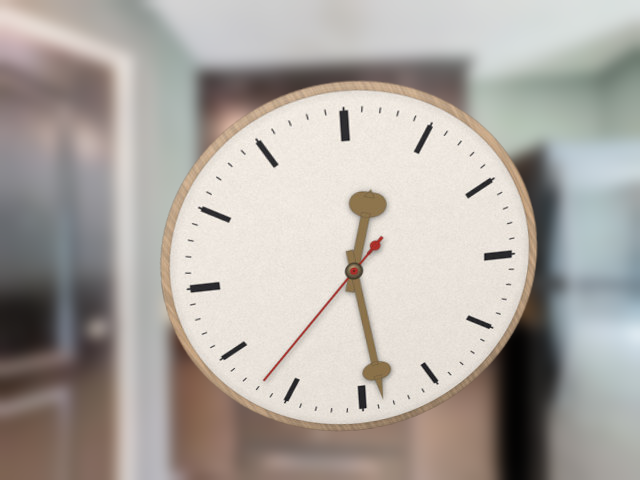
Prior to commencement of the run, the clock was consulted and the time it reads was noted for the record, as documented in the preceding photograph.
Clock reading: 12:28:37
